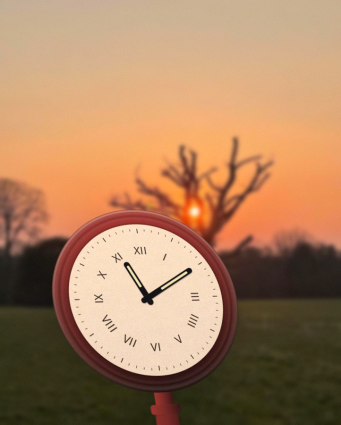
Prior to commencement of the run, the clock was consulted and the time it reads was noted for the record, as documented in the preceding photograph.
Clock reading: 11:10
